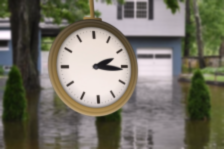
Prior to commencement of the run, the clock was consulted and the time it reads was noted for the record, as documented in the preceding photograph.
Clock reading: 2:16
